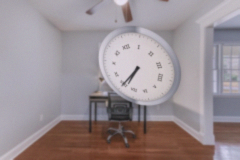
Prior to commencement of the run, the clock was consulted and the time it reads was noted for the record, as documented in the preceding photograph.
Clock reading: 7:40
